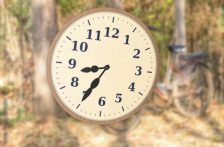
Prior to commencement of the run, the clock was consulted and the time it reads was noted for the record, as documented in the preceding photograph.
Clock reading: 8:35
